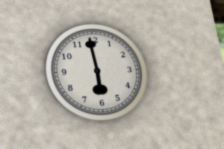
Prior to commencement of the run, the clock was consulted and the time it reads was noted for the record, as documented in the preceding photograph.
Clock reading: 5:59
